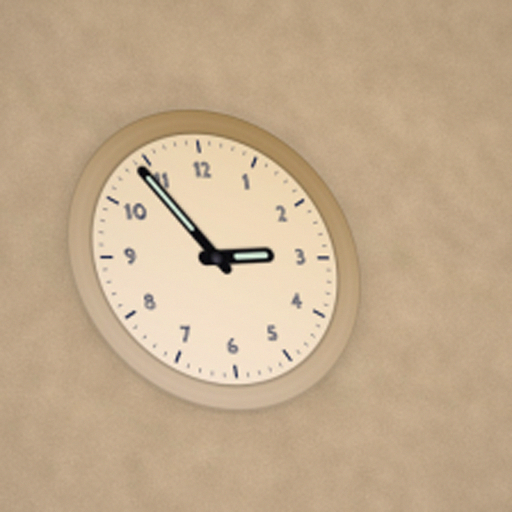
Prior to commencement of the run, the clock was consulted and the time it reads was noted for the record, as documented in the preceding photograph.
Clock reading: 2:54
